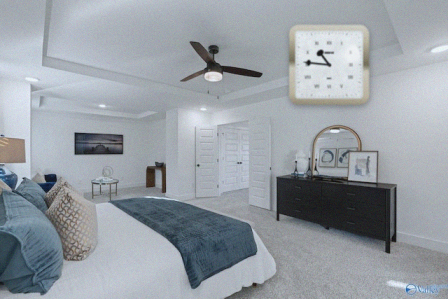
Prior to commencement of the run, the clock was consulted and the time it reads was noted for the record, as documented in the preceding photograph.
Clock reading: 10:46
